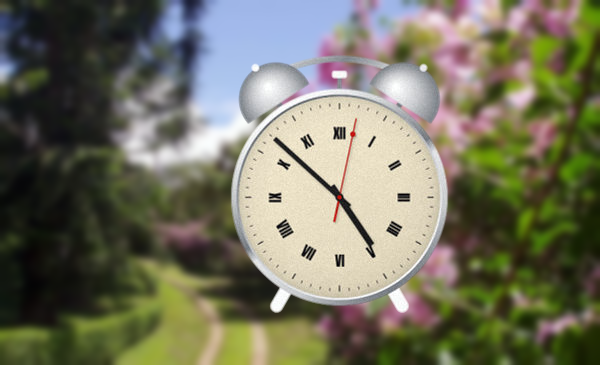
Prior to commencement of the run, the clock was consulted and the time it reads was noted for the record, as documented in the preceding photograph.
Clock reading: 4:52:02
